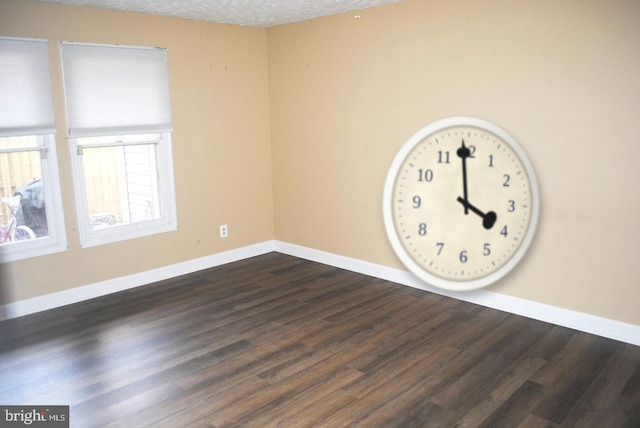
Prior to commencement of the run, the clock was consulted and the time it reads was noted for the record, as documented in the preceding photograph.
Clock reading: 3:59
